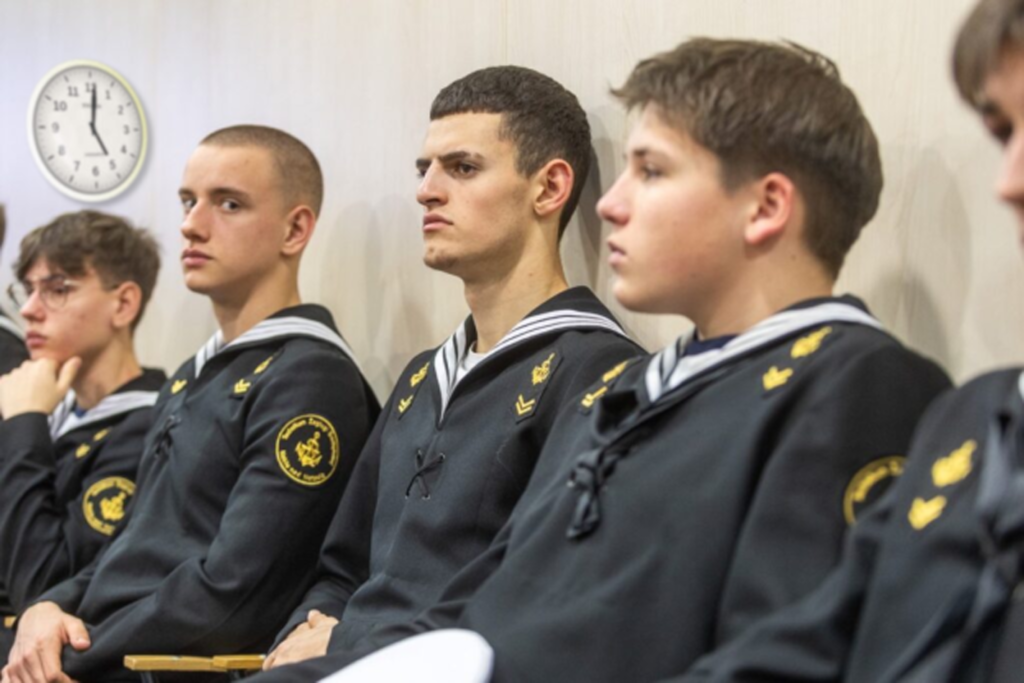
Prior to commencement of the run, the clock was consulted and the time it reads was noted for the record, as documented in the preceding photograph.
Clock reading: 5:01
